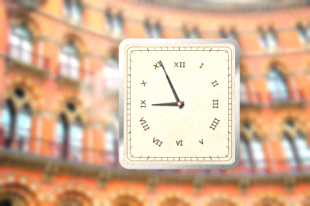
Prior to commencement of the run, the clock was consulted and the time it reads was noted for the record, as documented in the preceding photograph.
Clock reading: 8:56
